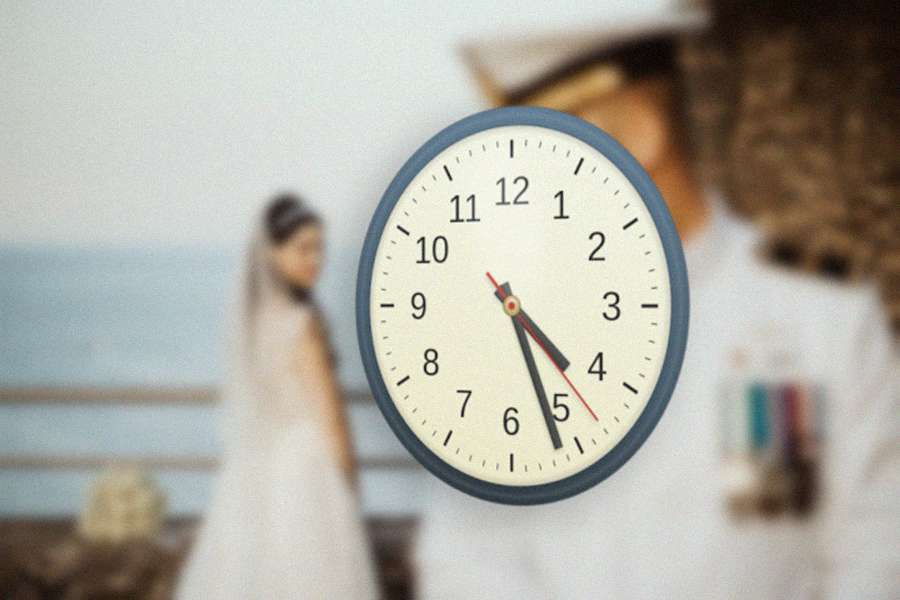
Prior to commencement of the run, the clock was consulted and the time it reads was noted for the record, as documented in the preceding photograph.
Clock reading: 4:26:23
